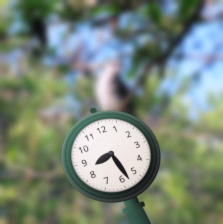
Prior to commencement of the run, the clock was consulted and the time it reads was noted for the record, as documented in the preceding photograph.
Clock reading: 8:28
